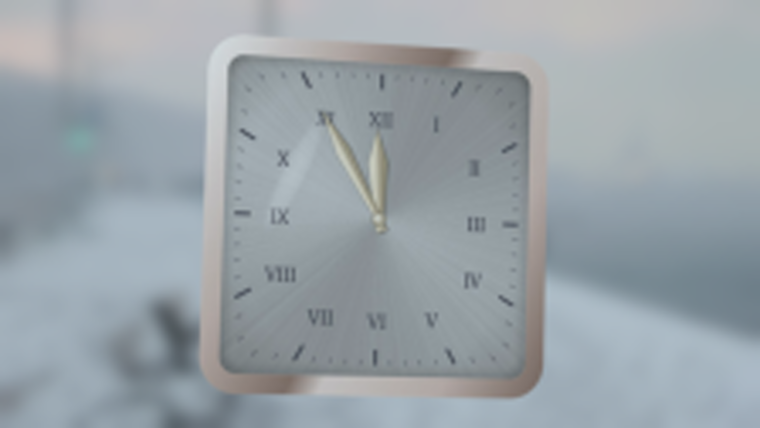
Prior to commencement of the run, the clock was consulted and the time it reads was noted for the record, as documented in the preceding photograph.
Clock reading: 11:55
